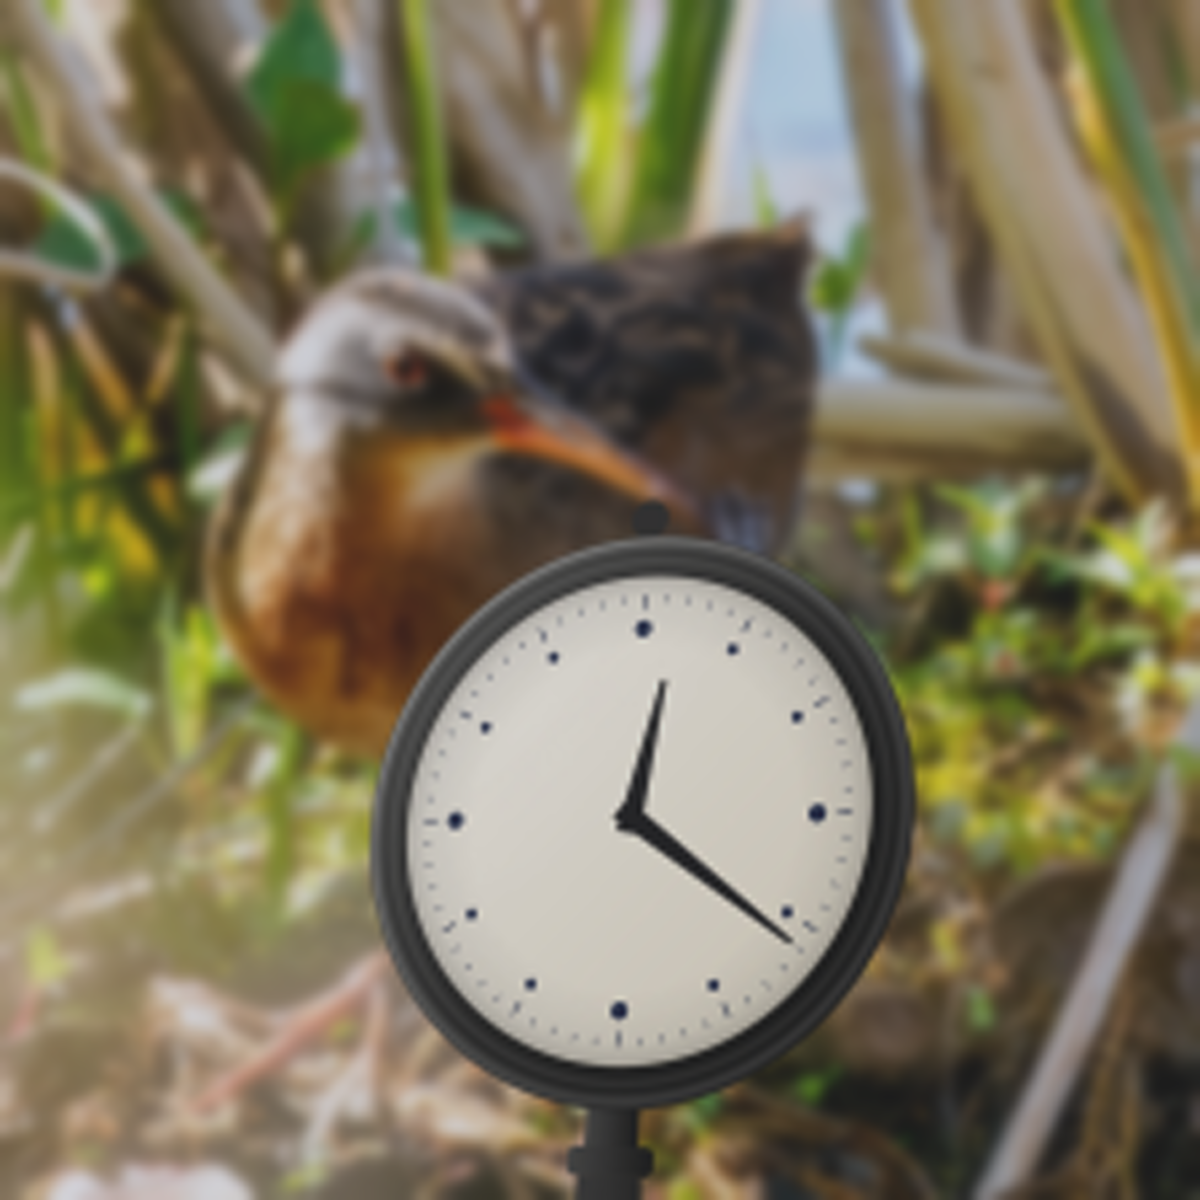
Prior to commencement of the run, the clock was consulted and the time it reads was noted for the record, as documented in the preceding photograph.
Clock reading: 12:21
